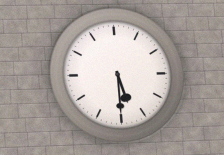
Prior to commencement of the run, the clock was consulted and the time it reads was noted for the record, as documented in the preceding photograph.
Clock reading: 5:30
